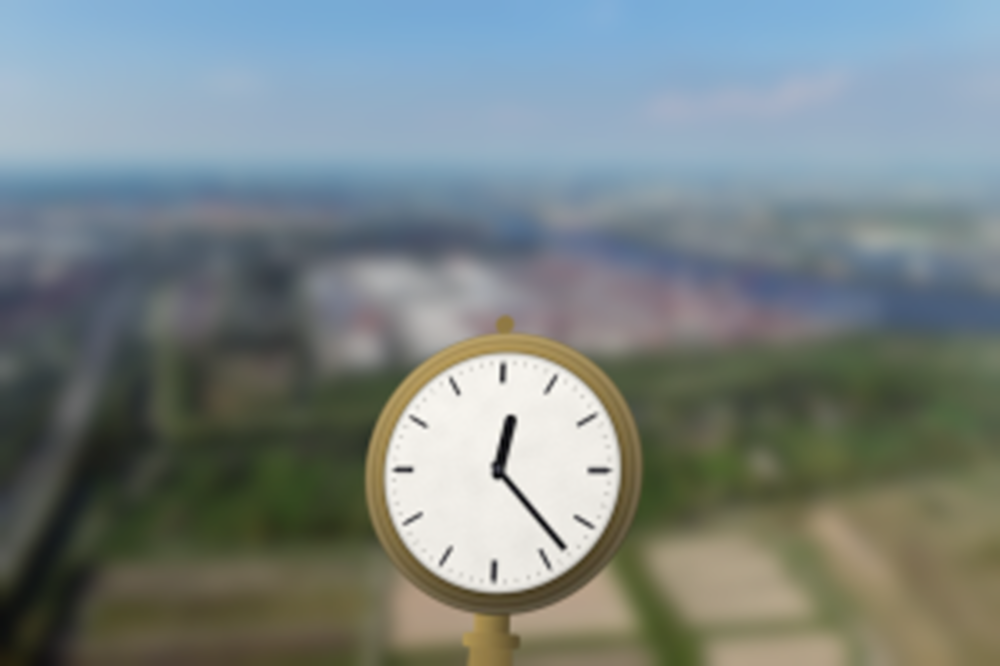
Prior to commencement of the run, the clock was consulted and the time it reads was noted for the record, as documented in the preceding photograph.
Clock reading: 12:23
